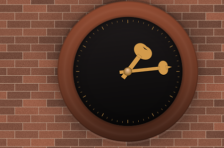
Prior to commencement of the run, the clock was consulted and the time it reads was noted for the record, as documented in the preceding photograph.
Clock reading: 1:14
